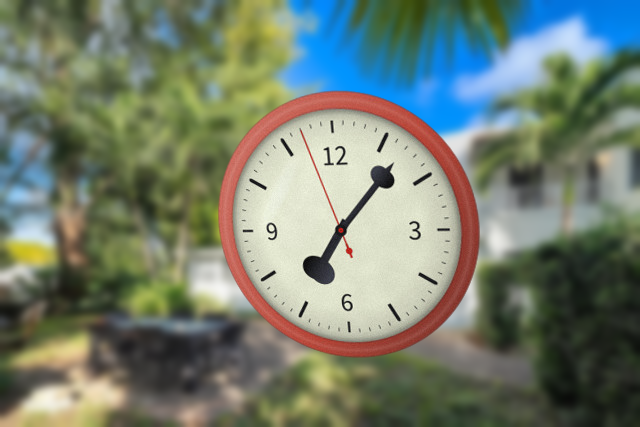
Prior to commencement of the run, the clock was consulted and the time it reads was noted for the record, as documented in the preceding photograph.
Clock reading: 7:06:57
